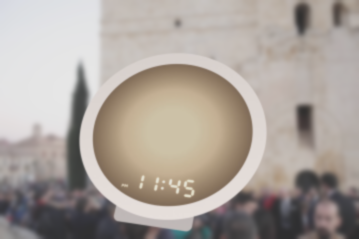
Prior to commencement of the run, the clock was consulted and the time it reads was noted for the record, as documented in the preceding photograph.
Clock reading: 11:45
